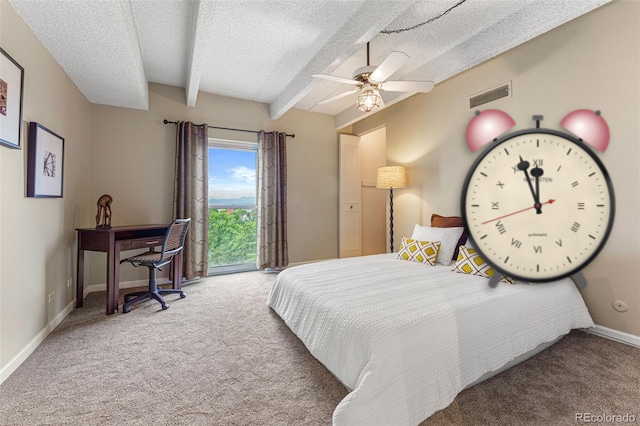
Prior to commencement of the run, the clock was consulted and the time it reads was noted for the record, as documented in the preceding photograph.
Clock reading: 11:56:42
